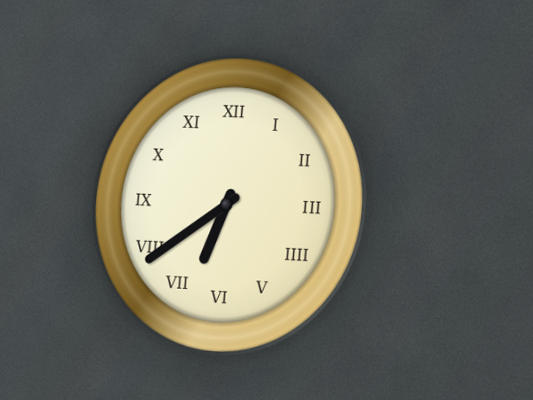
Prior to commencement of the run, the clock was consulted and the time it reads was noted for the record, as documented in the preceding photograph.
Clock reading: 6:39
